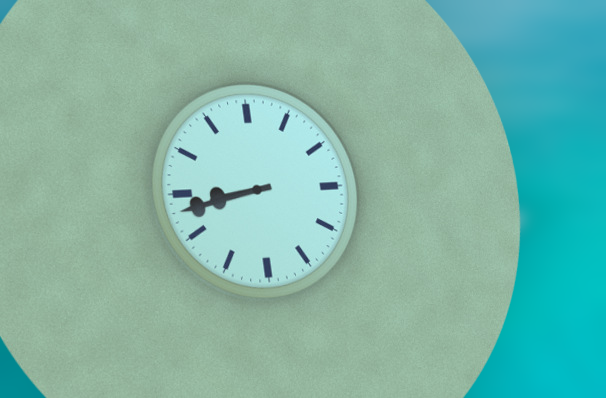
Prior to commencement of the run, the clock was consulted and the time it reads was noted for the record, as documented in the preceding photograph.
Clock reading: 8:43
